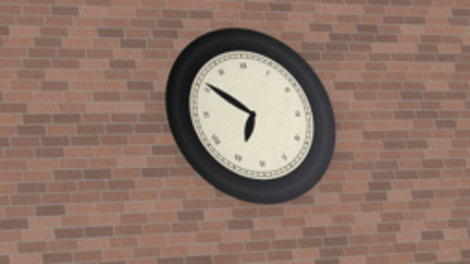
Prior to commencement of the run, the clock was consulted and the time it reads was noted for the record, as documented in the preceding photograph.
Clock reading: 6:51
